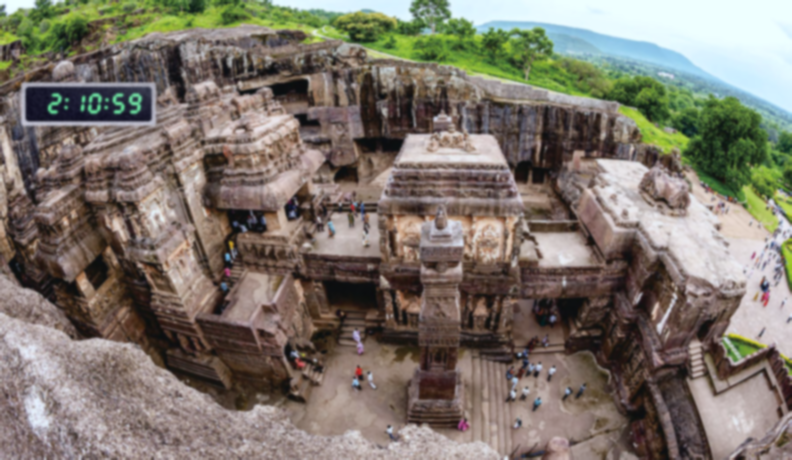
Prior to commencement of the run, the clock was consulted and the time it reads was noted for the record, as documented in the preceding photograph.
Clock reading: 2:10:59
